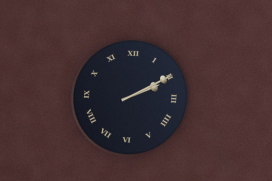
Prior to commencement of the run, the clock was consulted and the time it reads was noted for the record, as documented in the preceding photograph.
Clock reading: 2:10
